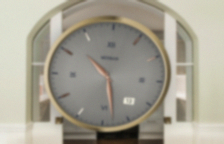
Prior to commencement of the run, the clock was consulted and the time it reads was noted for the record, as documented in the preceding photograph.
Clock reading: 10:28
